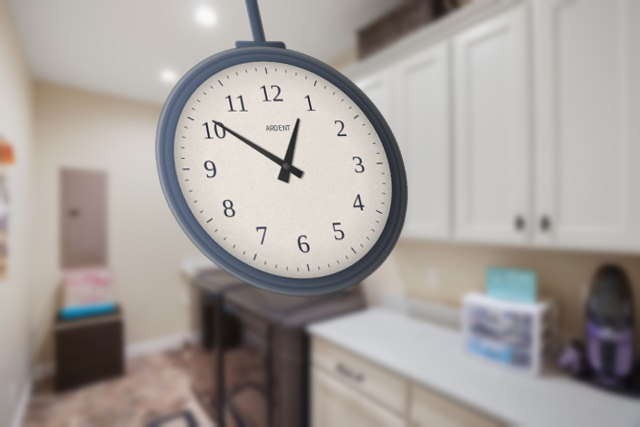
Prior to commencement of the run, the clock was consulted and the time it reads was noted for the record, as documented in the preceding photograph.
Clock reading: 12:51
